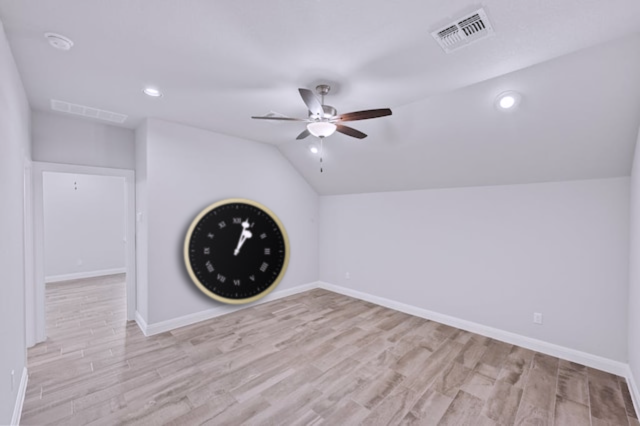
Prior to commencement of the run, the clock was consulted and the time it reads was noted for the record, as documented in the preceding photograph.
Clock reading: 1:03
